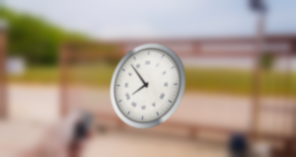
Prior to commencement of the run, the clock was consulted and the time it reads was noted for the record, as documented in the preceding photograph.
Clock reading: 7:53
